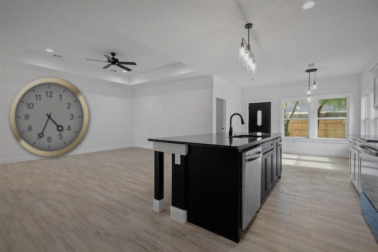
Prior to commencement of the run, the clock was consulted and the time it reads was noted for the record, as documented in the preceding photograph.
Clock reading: 4:34
